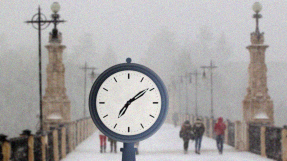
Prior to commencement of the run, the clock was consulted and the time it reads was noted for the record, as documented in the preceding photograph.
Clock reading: 7:09
